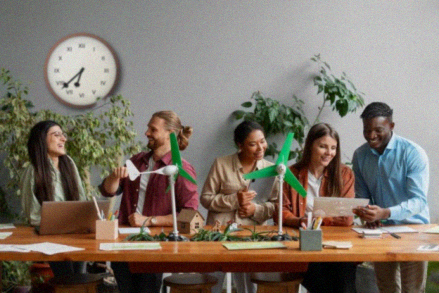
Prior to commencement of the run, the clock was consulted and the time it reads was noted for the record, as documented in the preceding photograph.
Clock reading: 6:38
